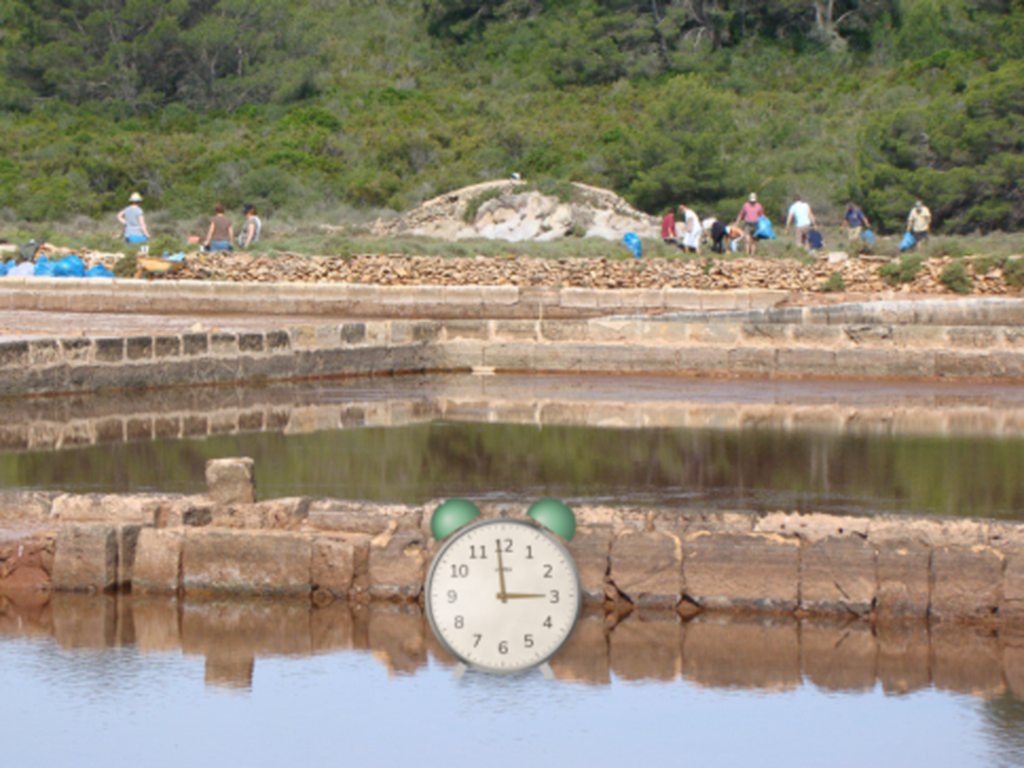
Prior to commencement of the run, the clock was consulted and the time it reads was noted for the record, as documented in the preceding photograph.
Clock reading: 2:59
